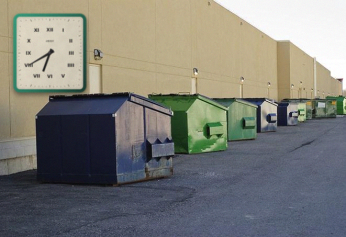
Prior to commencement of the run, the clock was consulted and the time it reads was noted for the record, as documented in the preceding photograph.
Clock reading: 6:40
